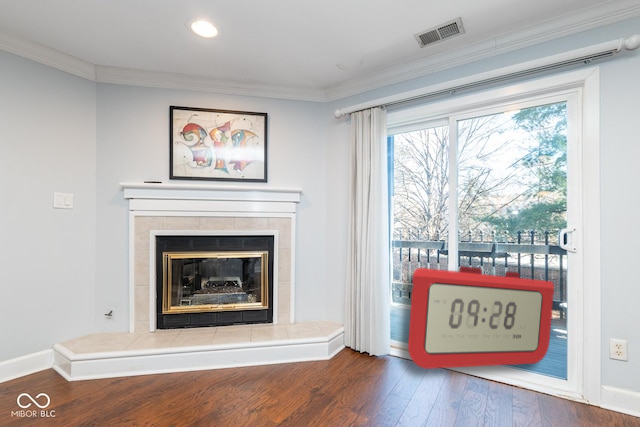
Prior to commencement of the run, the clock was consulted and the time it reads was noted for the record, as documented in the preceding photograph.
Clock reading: 9:28
